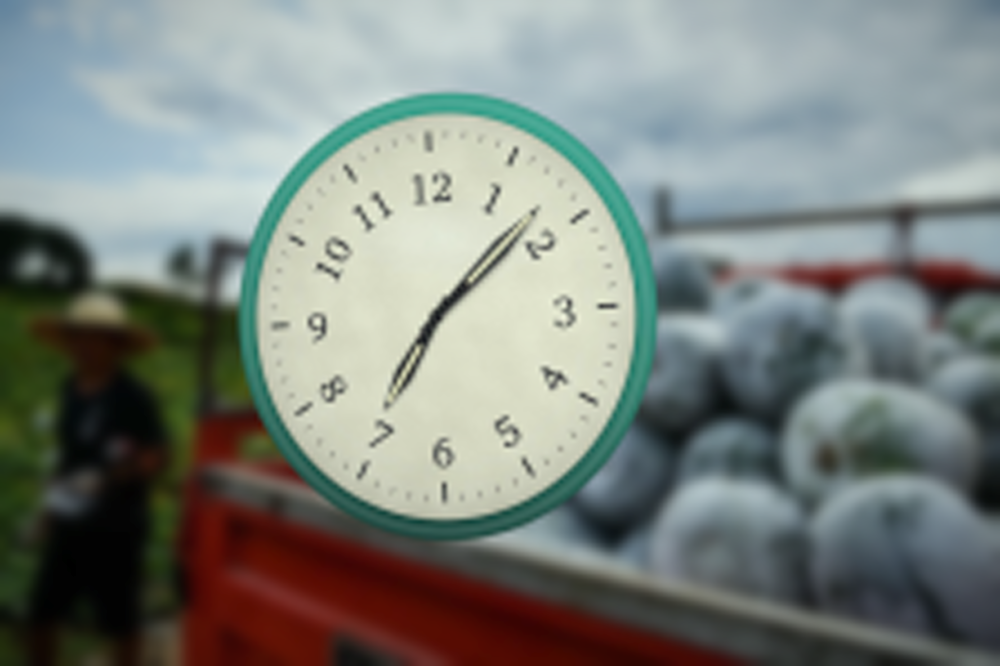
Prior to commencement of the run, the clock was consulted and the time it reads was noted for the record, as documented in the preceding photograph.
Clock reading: 7:08
